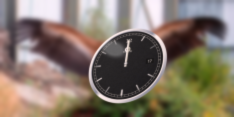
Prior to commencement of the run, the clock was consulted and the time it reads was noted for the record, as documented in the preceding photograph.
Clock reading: 12:00
